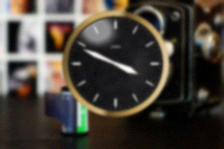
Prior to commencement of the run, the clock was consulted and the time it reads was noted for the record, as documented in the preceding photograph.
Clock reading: 3:49
